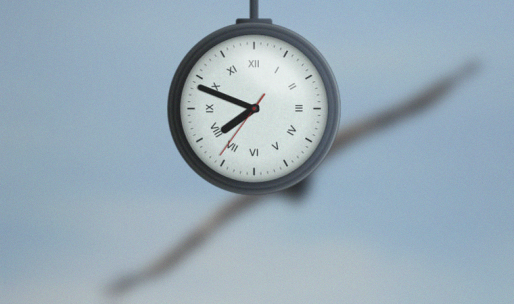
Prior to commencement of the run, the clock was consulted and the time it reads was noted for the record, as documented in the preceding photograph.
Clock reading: 7:48:36
